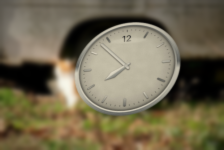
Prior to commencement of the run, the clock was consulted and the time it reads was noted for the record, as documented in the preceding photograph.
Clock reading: 7:53
